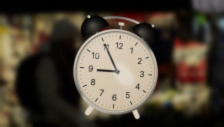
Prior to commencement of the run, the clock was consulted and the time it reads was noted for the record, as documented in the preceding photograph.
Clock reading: 8:55
